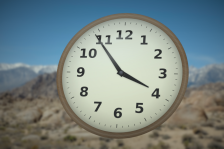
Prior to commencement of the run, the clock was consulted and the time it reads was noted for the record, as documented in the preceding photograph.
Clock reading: 3:54
